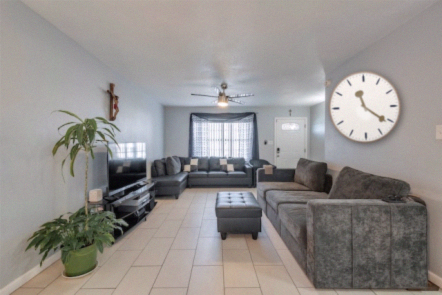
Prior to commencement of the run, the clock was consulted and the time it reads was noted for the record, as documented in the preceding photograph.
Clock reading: 11:21
